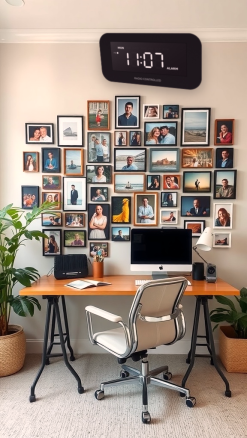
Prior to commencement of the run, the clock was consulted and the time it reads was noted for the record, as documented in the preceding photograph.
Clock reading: 11:07
